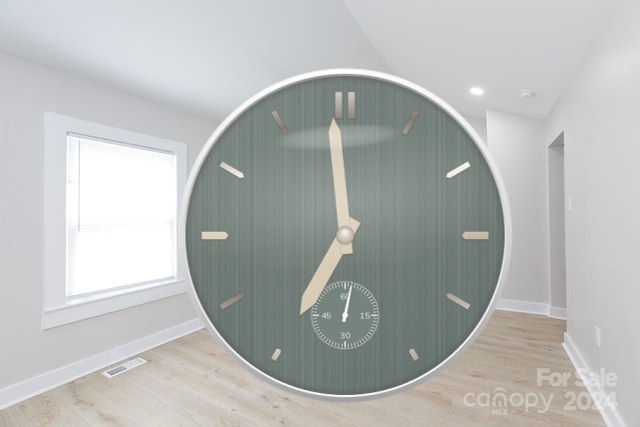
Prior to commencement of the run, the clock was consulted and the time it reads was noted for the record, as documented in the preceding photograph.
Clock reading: 6:59:02
